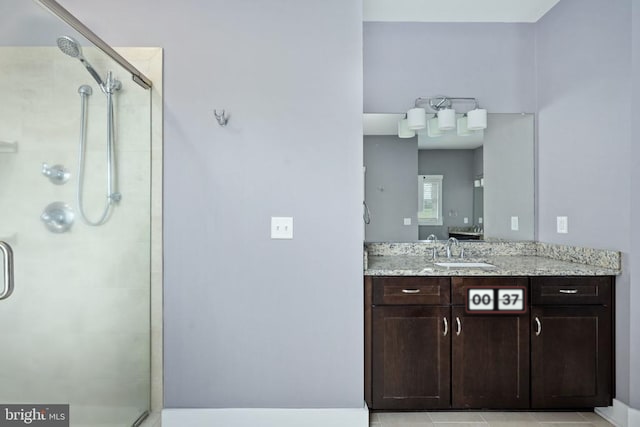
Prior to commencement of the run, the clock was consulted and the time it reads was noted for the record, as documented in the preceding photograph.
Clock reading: 0:37
